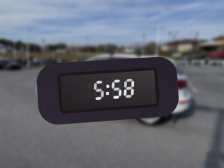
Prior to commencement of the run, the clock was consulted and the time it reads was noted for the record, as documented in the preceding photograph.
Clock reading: 5:58
